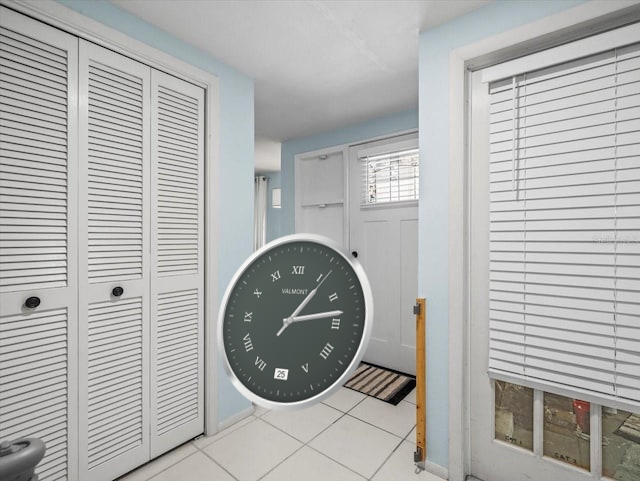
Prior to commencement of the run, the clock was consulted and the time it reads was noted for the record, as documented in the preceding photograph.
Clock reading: 1:13:06
